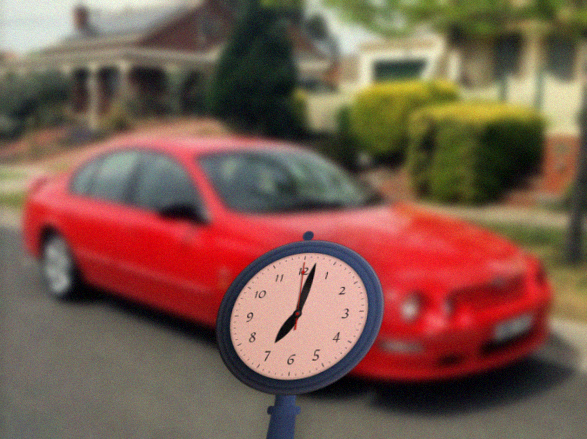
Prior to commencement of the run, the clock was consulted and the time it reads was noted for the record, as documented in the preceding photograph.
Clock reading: 7:02:00
